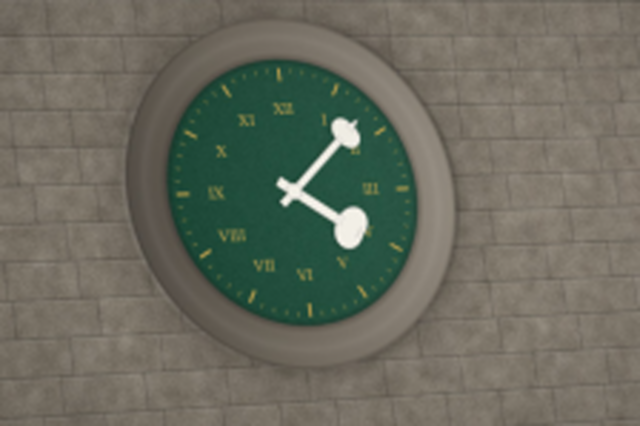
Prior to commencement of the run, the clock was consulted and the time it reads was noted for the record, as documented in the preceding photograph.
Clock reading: 4:08
